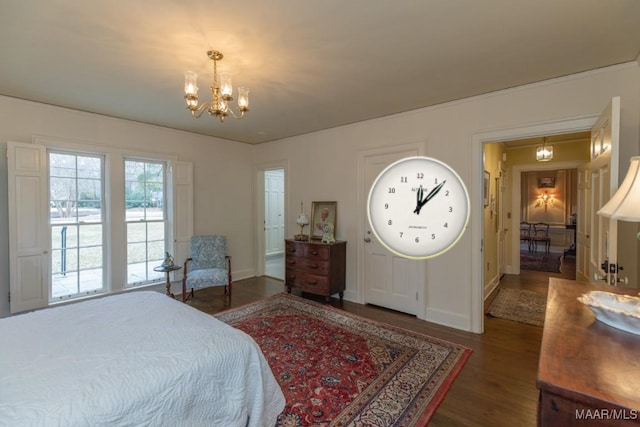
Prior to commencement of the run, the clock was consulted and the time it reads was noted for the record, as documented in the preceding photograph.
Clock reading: 12:07
